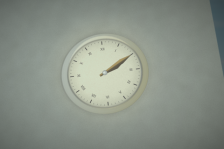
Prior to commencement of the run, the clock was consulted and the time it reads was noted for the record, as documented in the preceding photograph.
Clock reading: 2:10
